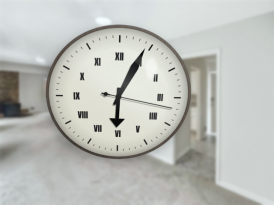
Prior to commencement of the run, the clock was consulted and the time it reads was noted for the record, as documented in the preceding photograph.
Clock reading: 6:04:17
